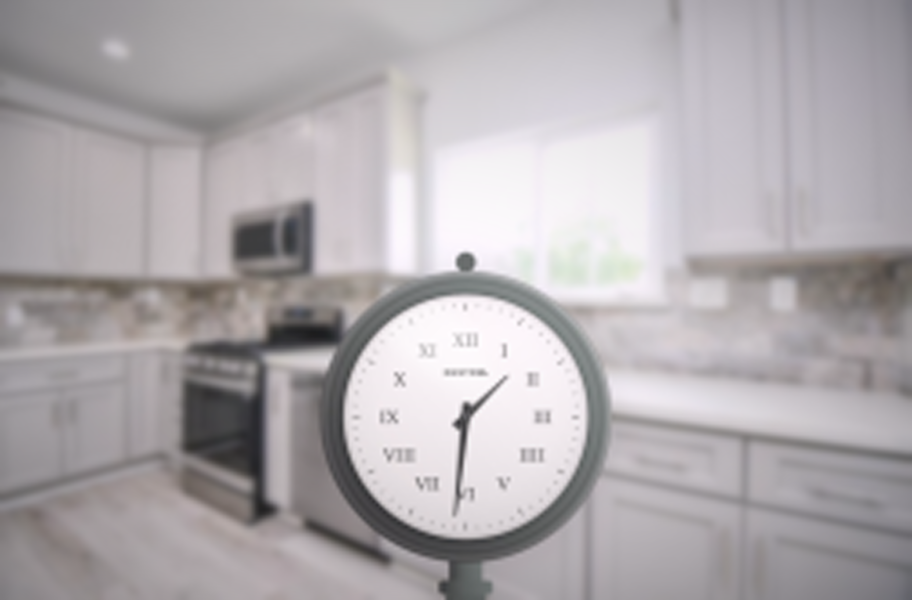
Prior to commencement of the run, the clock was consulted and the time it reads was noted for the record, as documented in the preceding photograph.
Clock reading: 1:31
